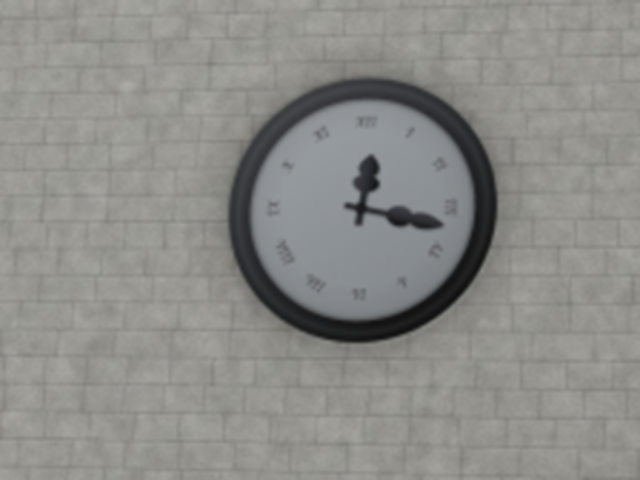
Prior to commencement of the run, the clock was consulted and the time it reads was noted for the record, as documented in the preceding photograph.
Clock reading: 12:17
